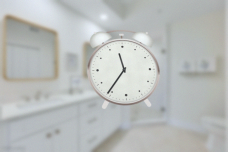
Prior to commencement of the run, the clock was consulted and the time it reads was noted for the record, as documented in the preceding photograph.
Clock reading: 11:36
